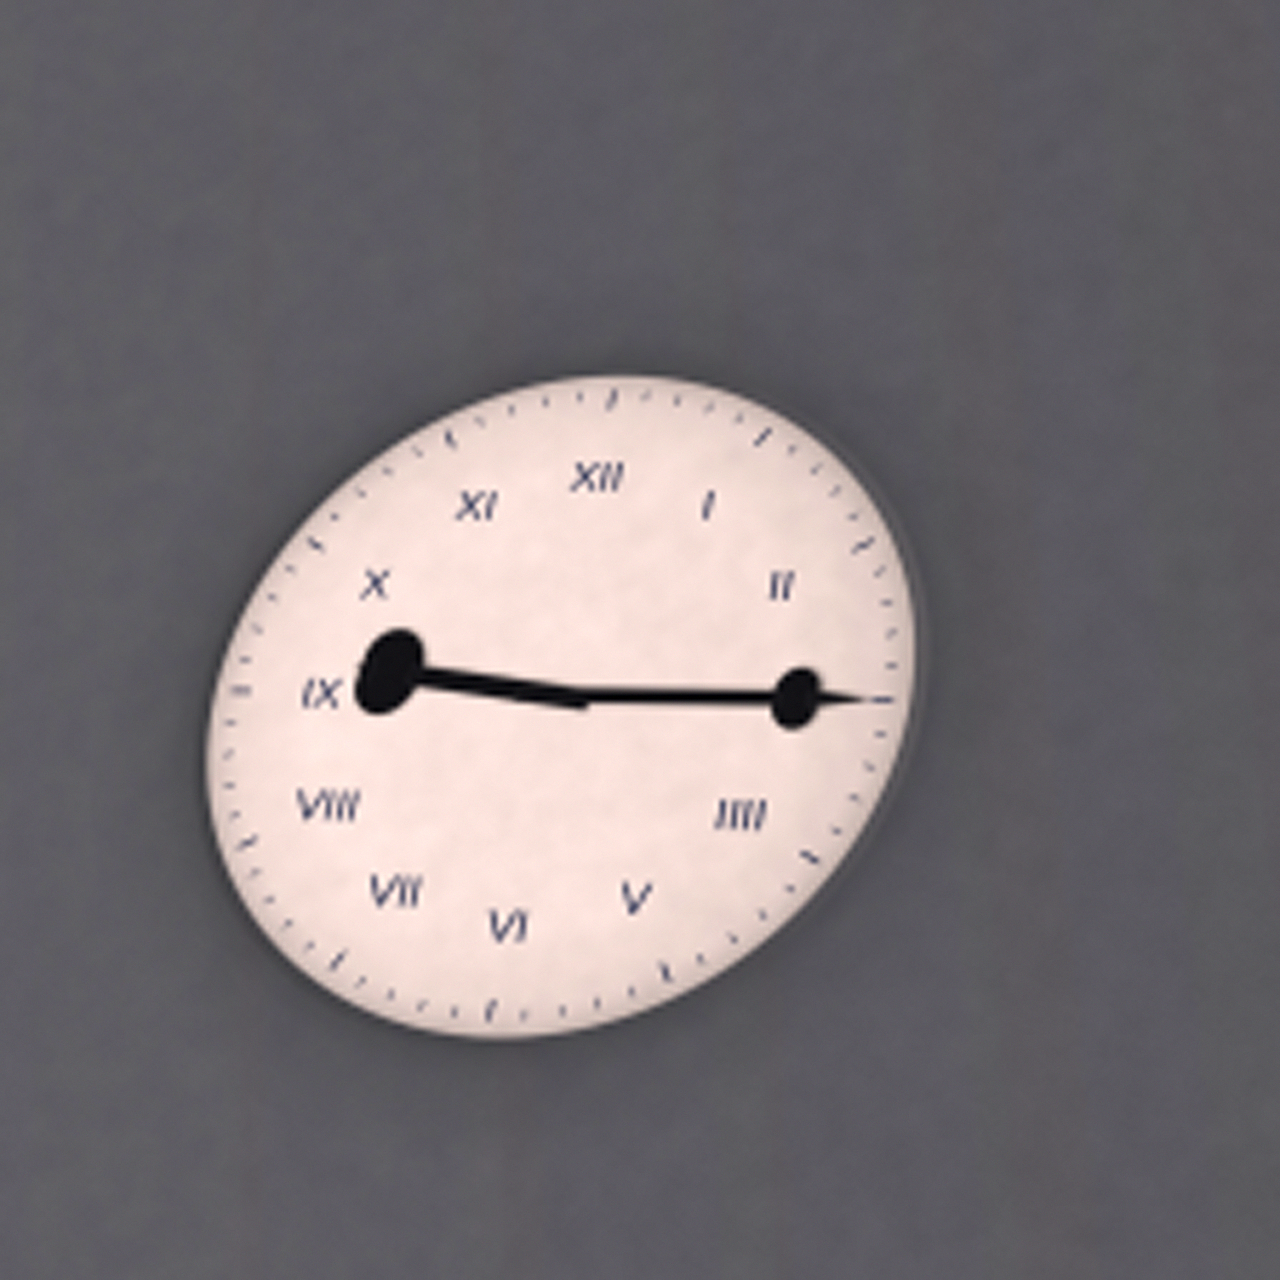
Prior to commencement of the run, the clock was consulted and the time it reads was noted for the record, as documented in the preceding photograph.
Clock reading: 9:15
